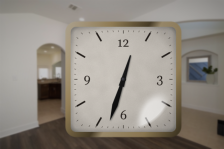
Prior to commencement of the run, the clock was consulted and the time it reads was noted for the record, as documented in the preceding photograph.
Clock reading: 12:33
